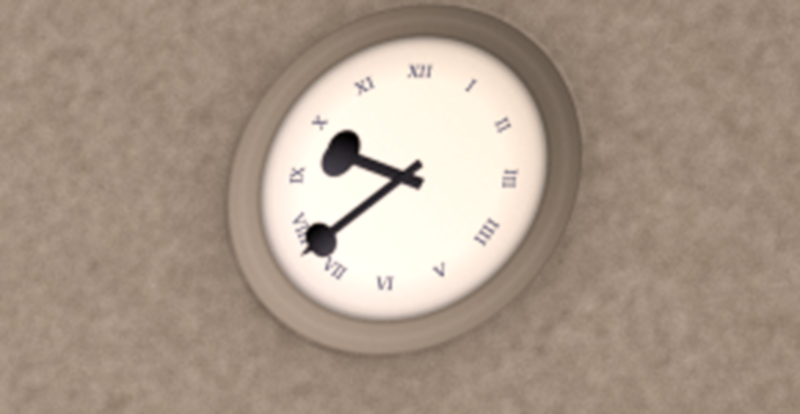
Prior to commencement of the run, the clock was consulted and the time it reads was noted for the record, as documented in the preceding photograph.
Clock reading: 9:38
